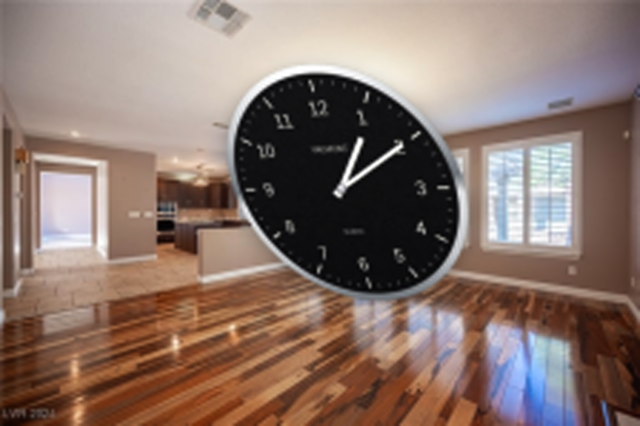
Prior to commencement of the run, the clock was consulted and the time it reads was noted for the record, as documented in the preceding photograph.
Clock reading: 1:10
